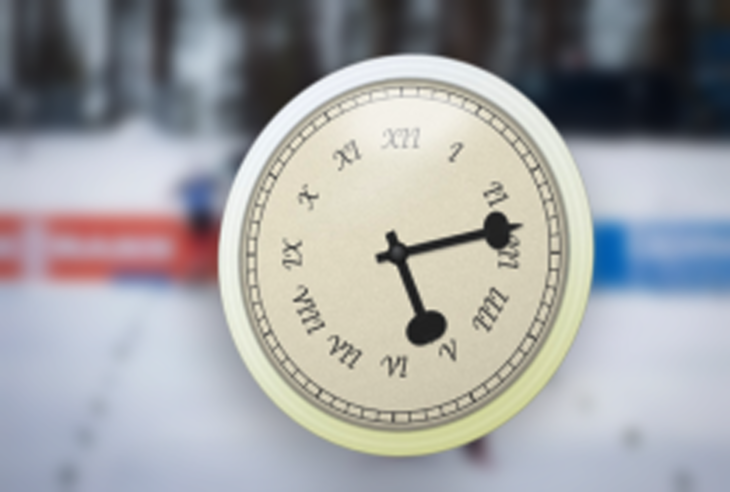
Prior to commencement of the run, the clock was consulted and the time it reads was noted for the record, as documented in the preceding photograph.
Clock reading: 5:13
